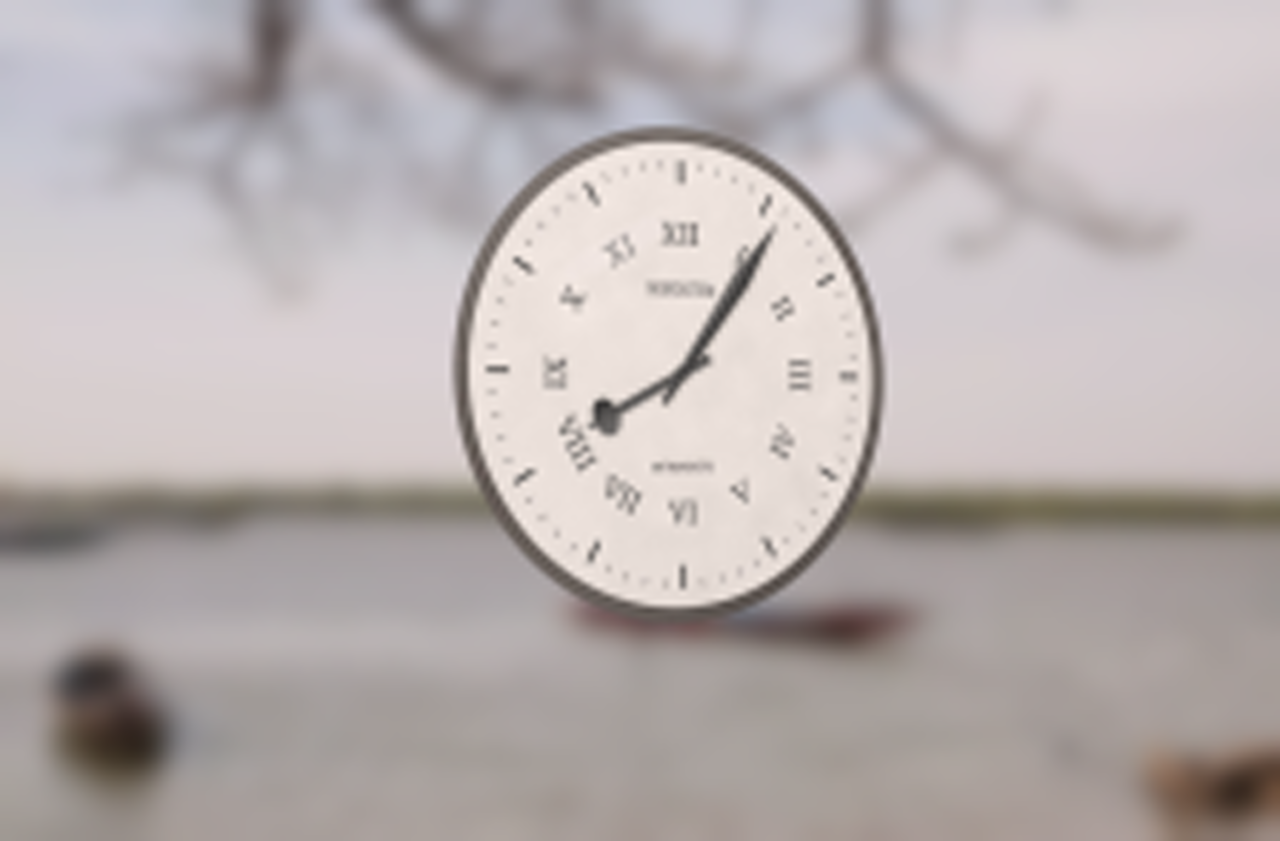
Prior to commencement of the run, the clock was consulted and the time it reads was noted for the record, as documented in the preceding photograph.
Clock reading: 8:06
